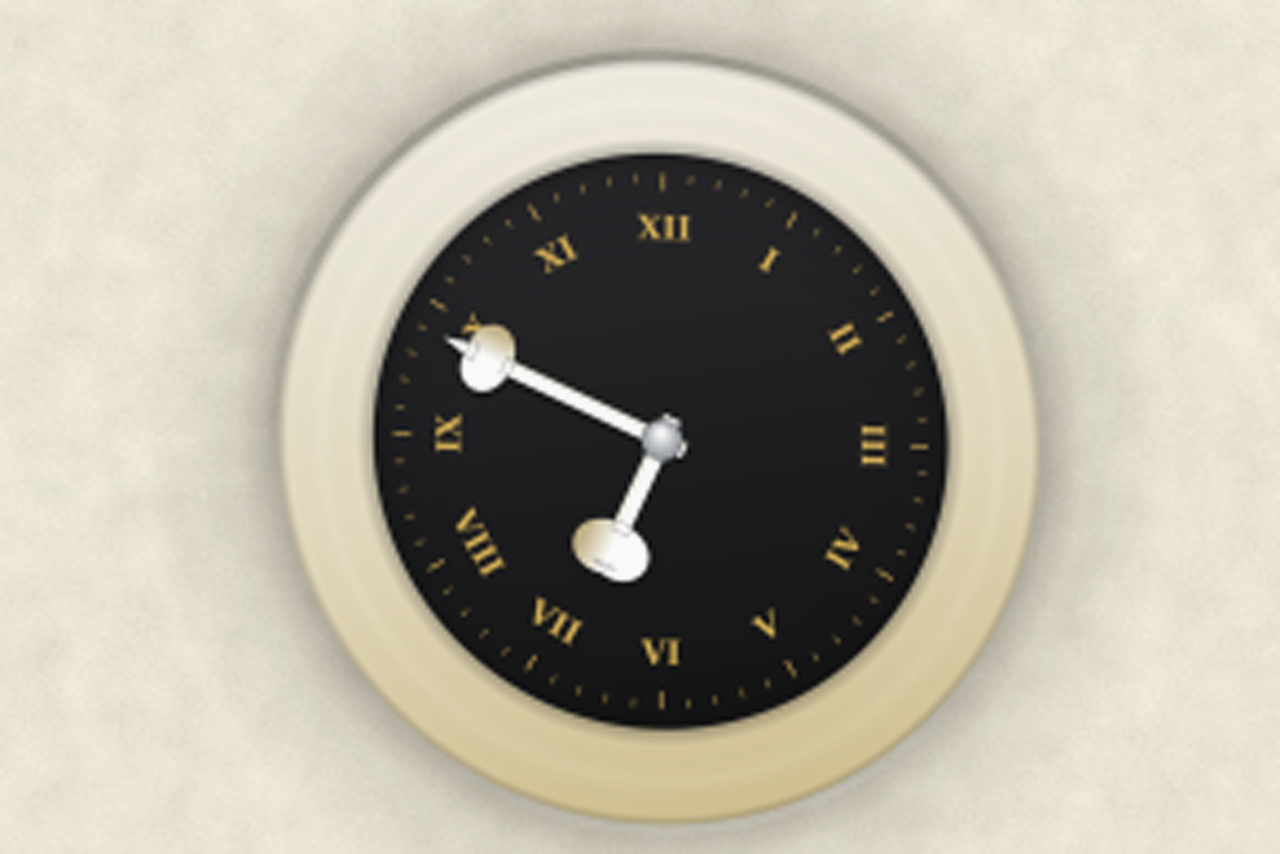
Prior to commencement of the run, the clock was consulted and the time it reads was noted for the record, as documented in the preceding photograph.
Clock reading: 6:49
